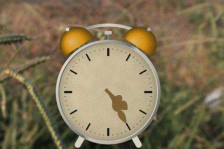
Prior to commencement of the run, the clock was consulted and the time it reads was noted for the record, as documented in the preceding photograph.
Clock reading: 4:25
